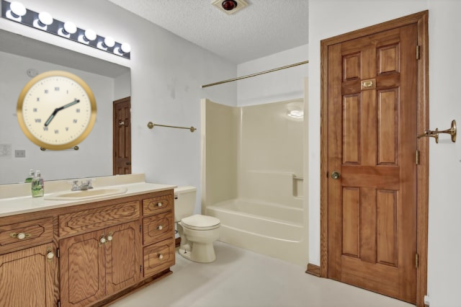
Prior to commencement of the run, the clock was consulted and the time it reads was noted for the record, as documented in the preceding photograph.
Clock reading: 7:11
